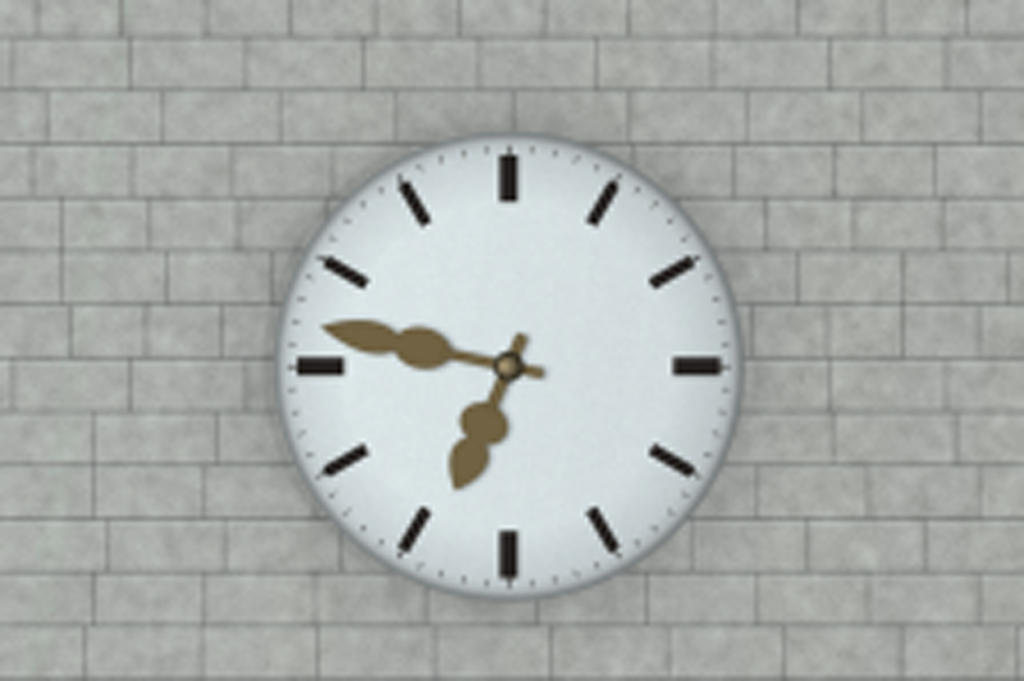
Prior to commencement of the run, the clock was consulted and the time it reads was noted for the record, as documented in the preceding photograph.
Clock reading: 6:47
